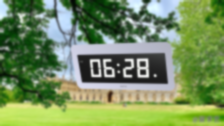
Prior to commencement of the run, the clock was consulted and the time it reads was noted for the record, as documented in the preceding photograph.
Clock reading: 6:28
